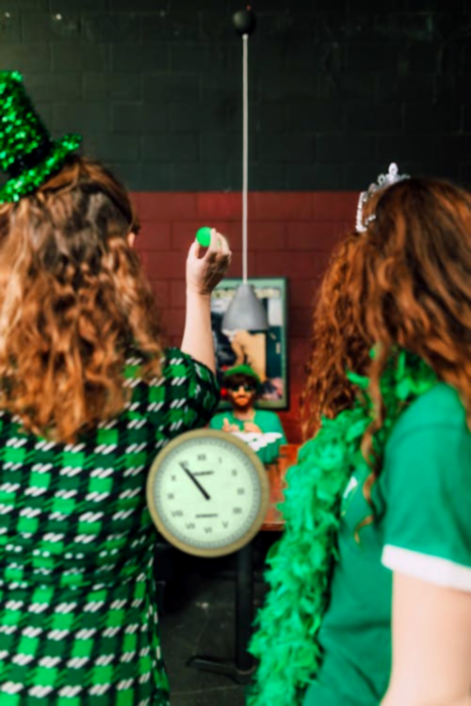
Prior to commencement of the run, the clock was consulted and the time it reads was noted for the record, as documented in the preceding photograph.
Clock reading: 10:54
